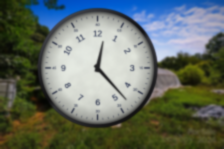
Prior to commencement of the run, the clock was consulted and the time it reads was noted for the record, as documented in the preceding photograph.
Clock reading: 12:23
